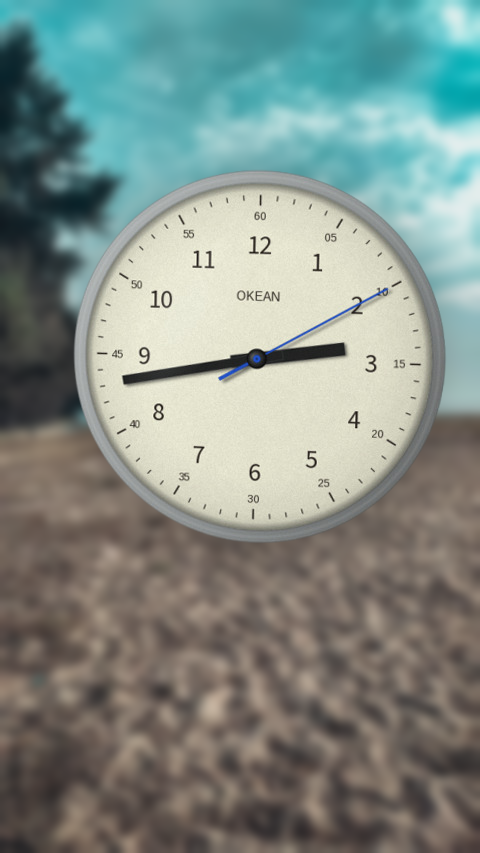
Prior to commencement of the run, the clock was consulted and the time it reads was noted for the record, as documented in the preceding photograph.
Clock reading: 2:43:10
